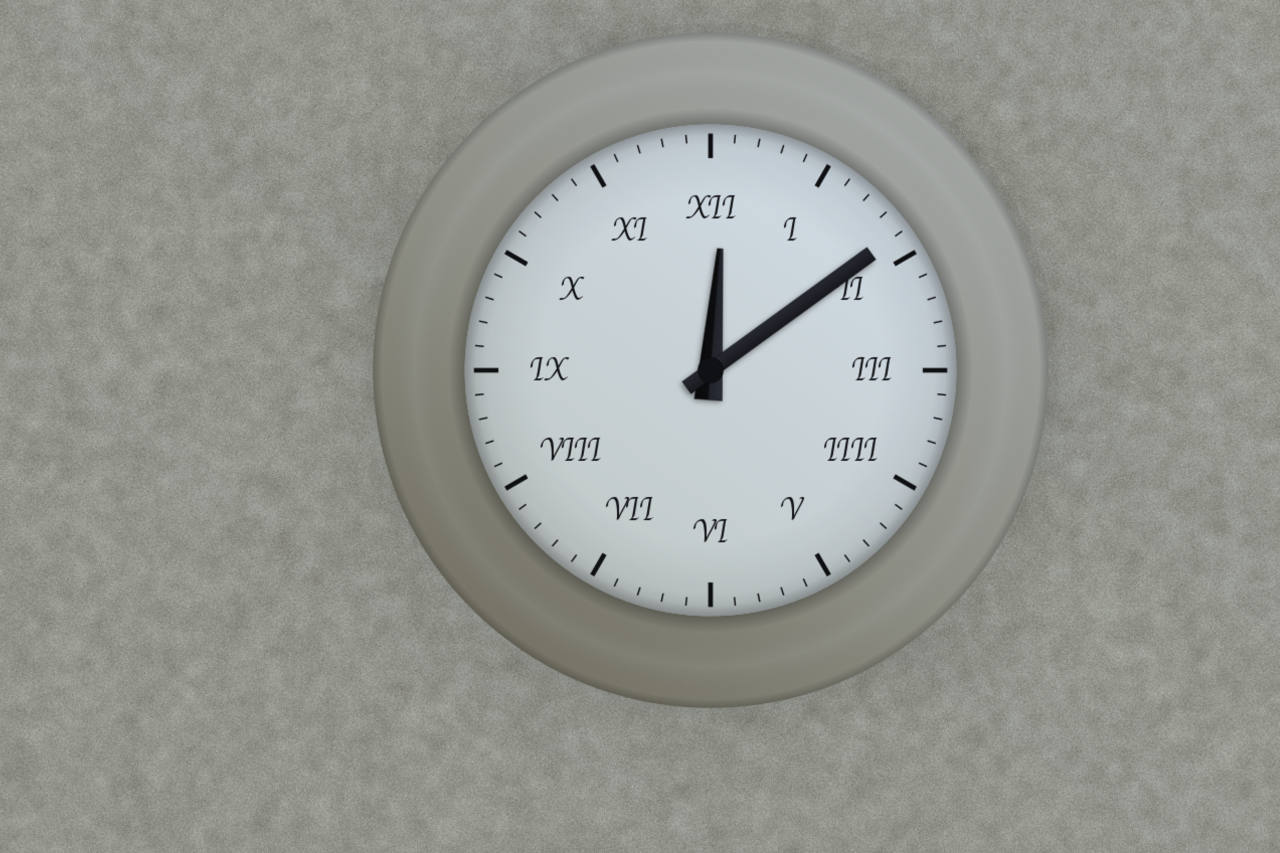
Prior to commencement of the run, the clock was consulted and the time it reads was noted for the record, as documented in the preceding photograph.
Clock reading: 12:09
